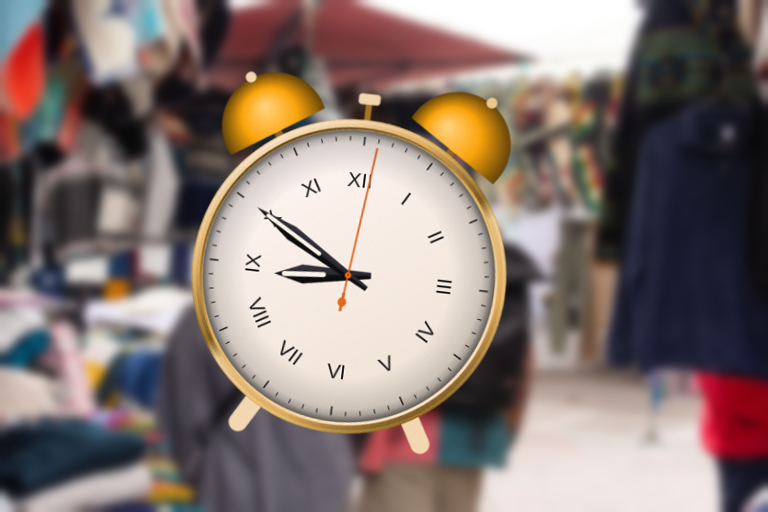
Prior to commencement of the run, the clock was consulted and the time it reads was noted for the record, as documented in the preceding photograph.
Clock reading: 8:50:01
